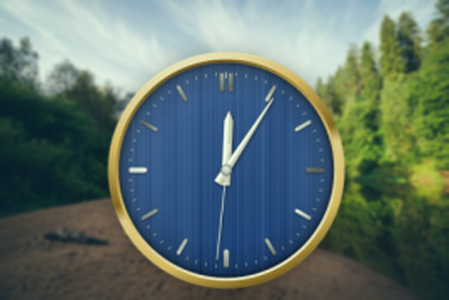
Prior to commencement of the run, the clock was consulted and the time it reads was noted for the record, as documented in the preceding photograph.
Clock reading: 12:05:31
